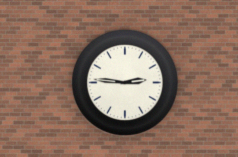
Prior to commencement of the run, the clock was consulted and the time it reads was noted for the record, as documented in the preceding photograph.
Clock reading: 2:46
